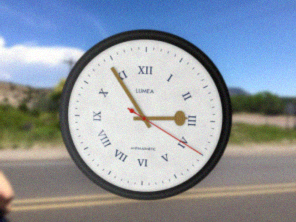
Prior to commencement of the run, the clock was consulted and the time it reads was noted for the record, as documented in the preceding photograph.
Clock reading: 2:54:20
